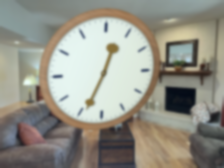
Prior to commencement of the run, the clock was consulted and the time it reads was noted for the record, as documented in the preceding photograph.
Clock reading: 12:34
